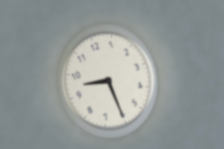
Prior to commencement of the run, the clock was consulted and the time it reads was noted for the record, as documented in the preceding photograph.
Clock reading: 9:30
